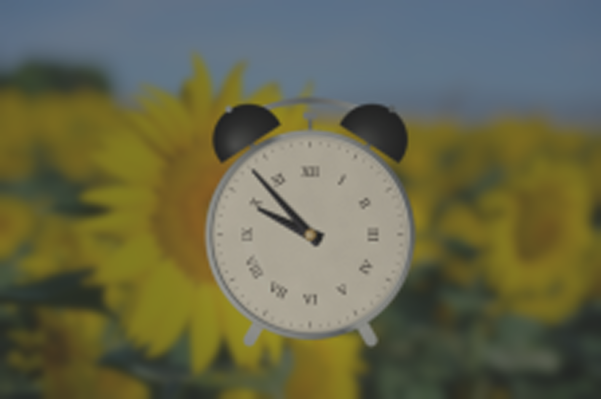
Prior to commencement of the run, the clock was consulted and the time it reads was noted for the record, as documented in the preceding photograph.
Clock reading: 9:53
